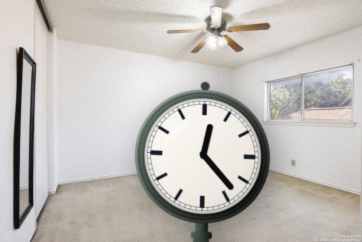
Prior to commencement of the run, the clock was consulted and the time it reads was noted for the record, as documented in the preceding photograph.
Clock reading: 12:23
